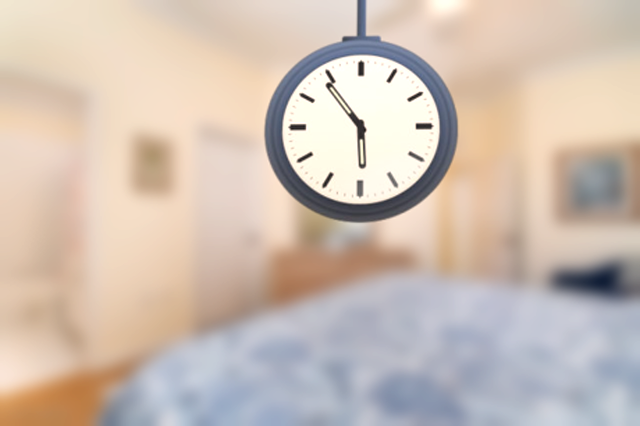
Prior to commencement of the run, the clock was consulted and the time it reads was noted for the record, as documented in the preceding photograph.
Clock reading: 5:54
